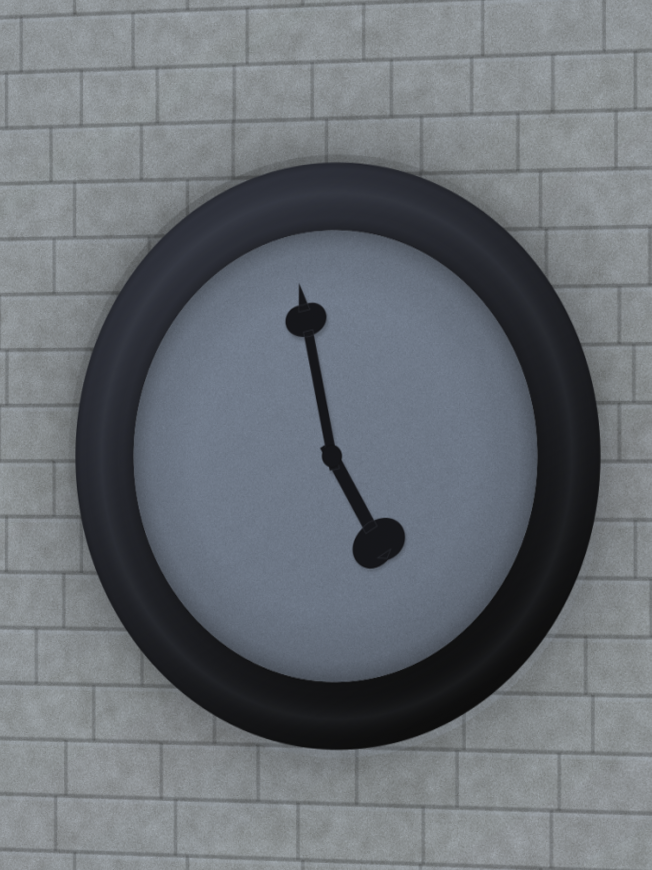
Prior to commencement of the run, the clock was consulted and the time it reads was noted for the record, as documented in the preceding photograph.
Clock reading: 4:58
